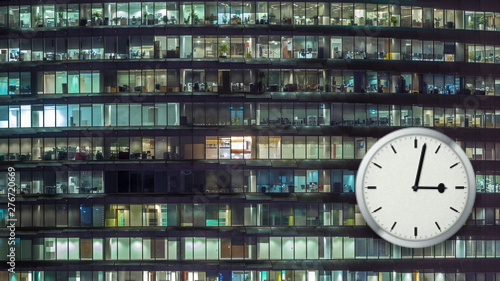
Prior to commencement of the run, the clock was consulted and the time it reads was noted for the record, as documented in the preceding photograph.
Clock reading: 3:02
